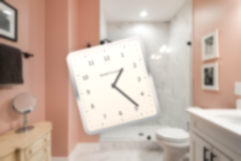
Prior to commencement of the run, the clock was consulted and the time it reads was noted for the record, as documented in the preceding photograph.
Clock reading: 1:24
